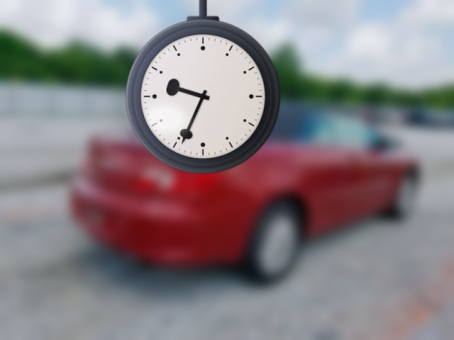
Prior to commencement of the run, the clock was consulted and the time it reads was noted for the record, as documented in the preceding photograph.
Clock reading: 9:34
